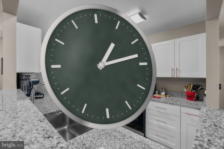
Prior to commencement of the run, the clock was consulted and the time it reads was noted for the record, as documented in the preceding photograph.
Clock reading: 1:13
